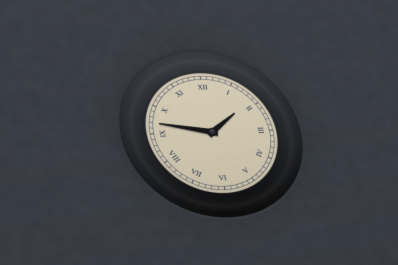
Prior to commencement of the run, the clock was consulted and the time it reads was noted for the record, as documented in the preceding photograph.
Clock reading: 1:47
